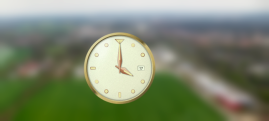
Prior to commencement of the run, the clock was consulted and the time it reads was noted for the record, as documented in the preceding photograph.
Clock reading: 4:00
